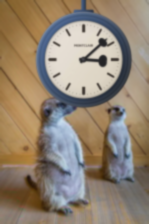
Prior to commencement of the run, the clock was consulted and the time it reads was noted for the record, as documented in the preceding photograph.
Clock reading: 3:08
